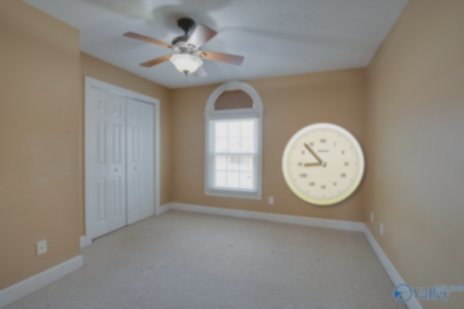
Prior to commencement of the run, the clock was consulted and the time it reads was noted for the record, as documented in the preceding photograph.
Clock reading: 8:53
